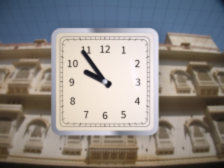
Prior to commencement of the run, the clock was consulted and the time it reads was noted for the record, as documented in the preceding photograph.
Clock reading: 9:54
